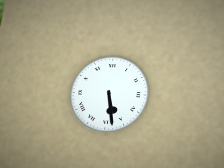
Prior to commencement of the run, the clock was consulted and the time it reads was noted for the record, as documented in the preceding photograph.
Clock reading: 5:28
